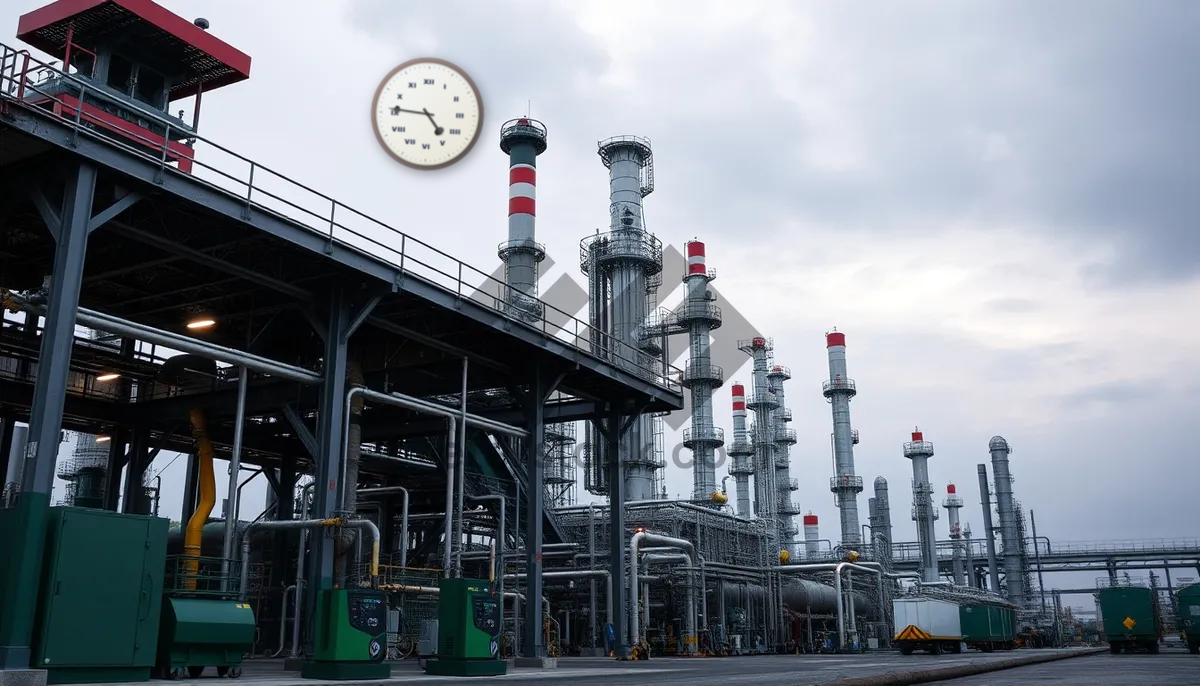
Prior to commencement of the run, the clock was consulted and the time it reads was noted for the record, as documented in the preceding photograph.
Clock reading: 4:46
